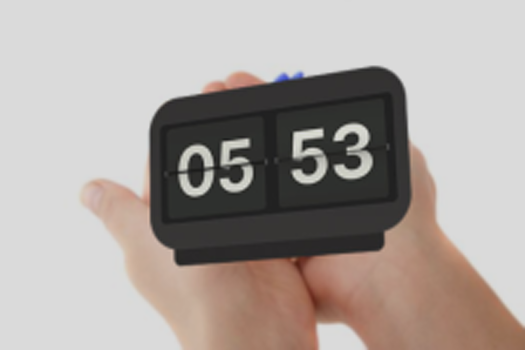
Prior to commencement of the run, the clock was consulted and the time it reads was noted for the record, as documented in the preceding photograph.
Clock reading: 5:53
